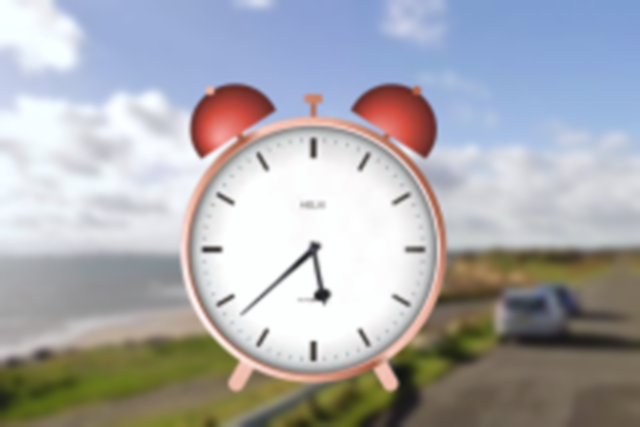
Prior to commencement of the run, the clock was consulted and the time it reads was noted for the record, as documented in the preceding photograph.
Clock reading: 5:38
